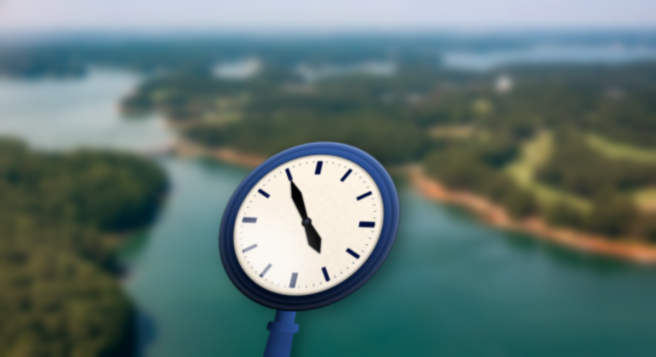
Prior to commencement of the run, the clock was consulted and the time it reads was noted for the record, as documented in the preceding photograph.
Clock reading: 4:55
